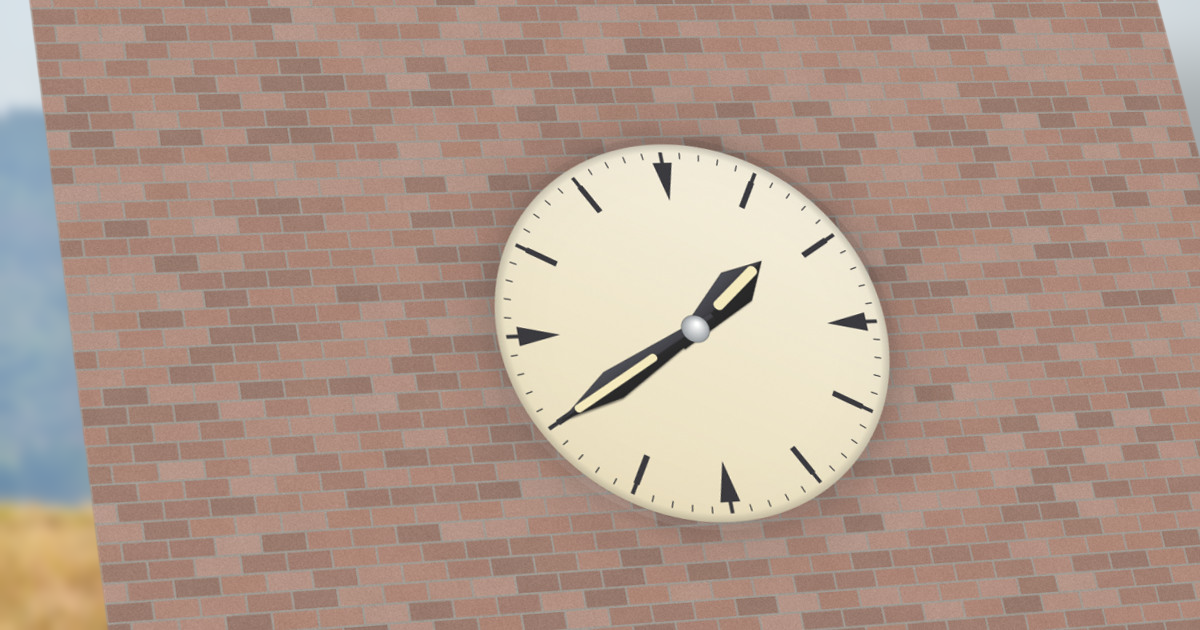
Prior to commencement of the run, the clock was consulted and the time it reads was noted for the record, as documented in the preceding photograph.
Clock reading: 1:40
